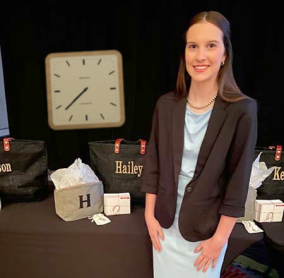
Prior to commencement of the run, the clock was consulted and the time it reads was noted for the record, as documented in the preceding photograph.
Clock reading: 7:38
